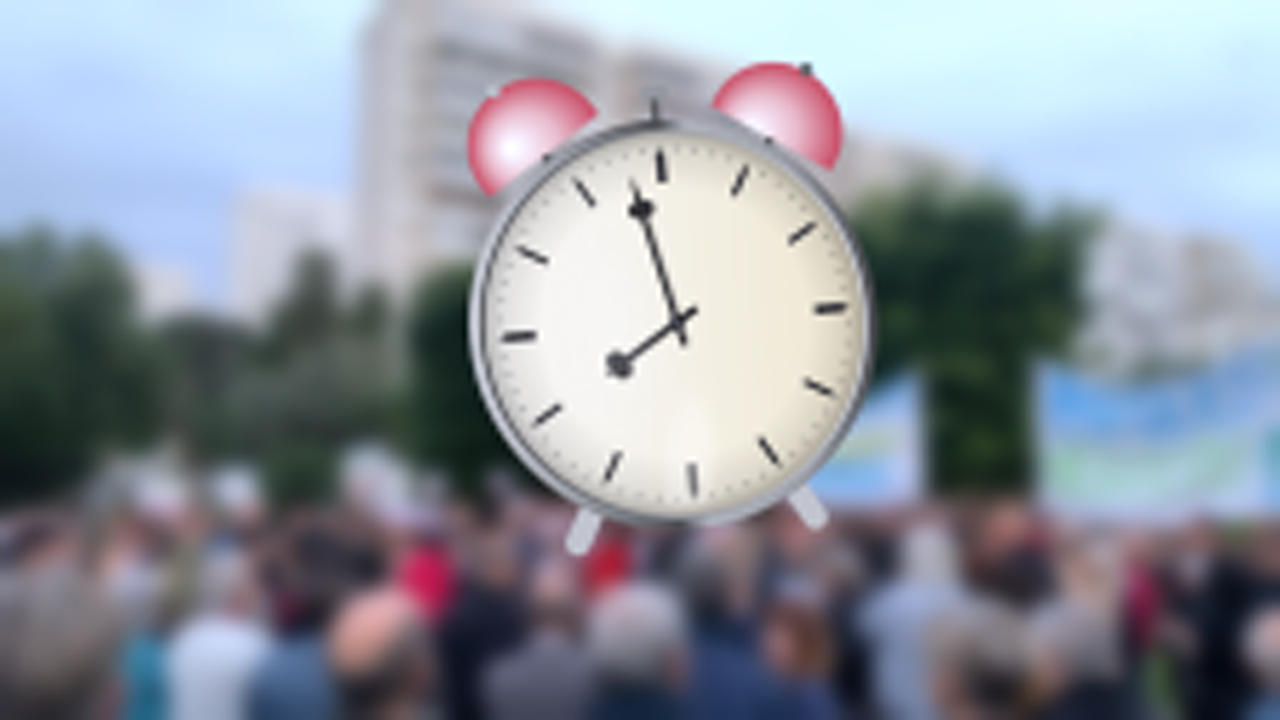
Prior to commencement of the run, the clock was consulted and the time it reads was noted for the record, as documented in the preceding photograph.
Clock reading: 7:58
